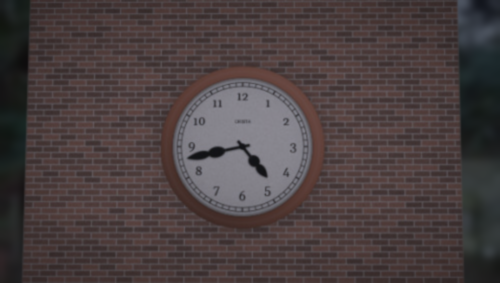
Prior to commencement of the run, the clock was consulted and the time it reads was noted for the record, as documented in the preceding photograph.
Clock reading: 4:43
